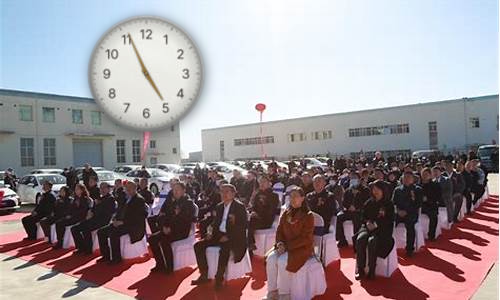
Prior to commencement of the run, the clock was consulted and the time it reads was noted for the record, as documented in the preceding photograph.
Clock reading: 4:56
